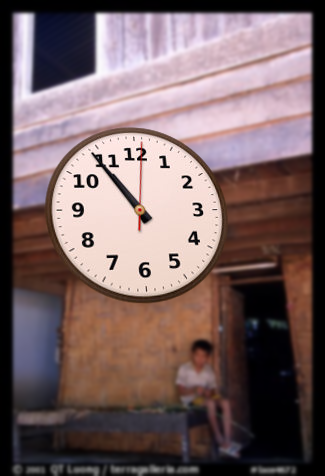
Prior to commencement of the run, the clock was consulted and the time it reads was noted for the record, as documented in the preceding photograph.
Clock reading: 10:54:01
